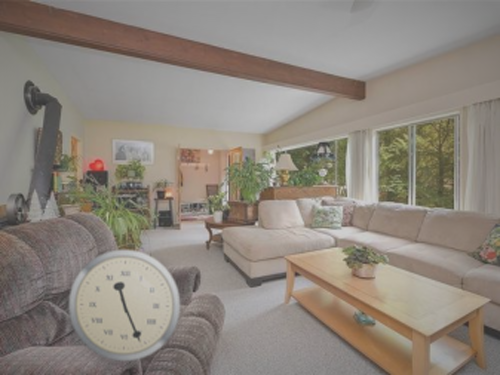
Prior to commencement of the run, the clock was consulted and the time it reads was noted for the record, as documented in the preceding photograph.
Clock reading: 11:26
